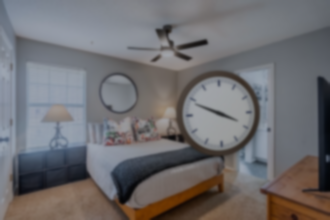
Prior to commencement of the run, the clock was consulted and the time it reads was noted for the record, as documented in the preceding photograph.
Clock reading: 3:49
